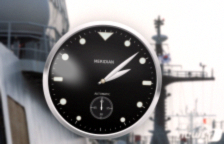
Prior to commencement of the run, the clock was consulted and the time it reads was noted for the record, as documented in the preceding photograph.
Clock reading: 2:08
